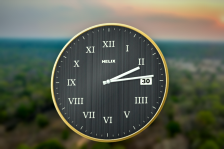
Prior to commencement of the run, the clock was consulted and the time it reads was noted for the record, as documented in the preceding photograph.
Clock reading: 2:14
